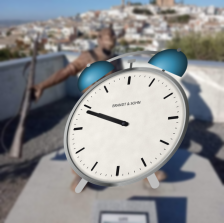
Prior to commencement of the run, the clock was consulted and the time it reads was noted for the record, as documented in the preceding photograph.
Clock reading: 9:49
